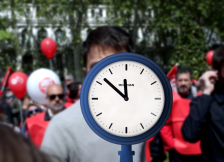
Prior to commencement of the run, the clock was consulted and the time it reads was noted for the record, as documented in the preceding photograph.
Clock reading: 11:52
